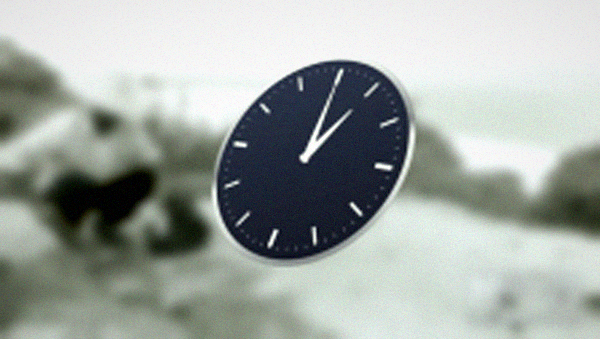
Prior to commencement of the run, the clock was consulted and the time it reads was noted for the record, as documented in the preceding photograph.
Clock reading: 1:00
